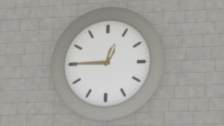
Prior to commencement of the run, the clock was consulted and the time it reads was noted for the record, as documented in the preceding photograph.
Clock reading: 12:45
